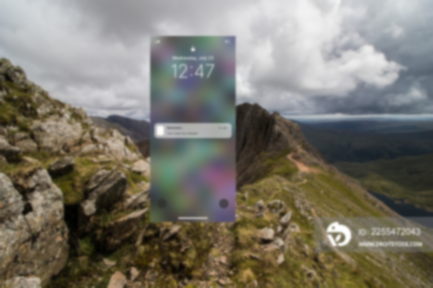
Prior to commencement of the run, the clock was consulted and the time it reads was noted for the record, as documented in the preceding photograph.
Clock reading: 12:47
